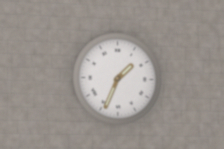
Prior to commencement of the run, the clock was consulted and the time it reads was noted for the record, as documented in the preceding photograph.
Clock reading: 1:34
